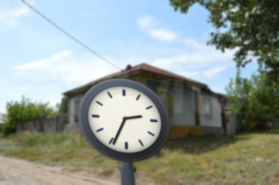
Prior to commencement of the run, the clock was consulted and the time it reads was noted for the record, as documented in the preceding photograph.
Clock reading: 2:34
